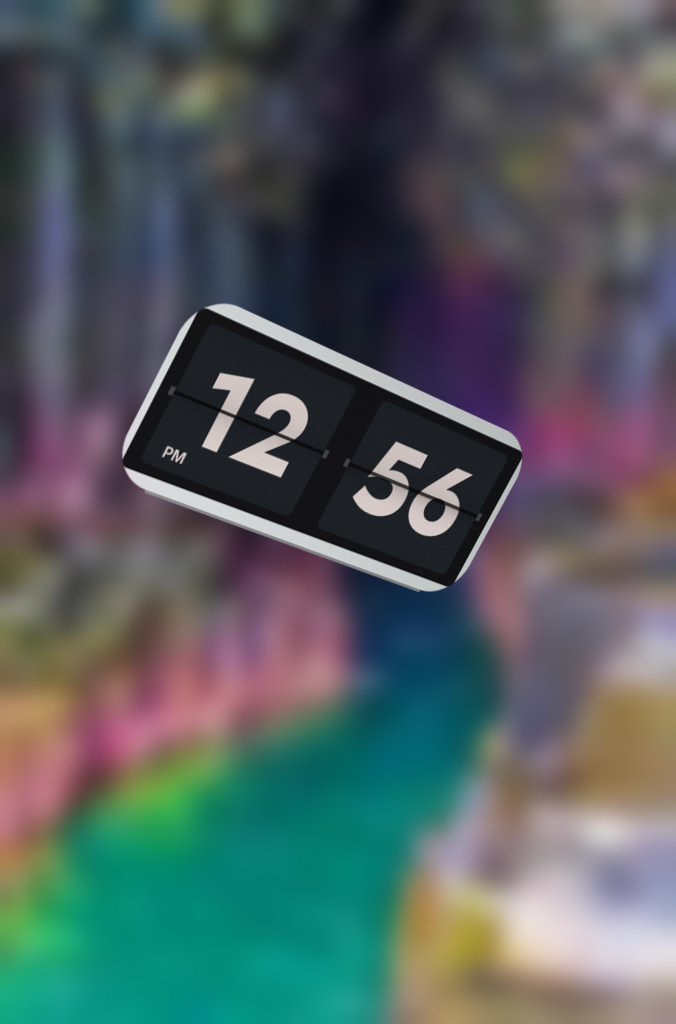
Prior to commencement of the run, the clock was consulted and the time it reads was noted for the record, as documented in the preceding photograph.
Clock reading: 12:56
